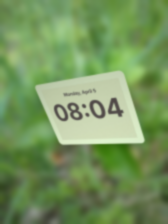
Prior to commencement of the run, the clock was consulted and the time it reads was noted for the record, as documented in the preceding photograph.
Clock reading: 8:04
